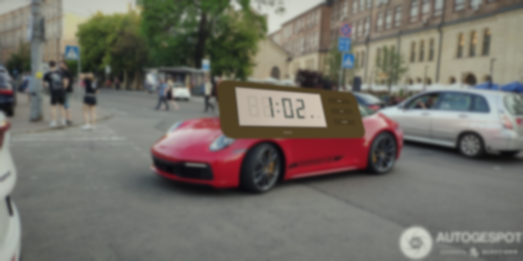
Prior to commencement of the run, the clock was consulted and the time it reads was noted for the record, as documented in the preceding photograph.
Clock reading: 1:02
